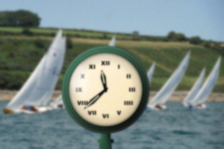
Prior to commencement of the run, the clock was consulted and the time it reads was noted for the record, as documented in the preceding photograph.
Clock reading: 11:38
